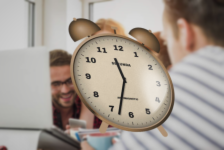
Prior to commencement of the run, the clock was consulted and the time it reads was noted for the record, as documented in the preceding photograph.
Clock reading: 11:33
